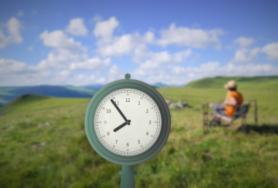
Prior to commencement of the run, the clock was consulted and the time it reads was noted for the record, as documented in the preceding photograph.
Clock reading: 7:54
